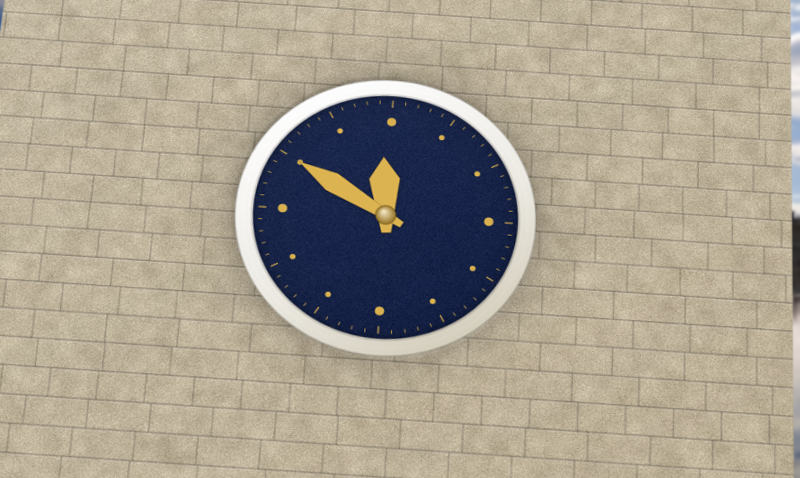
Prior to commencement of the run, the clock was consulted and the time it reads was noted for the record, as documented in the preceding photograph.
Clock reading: 11:50
